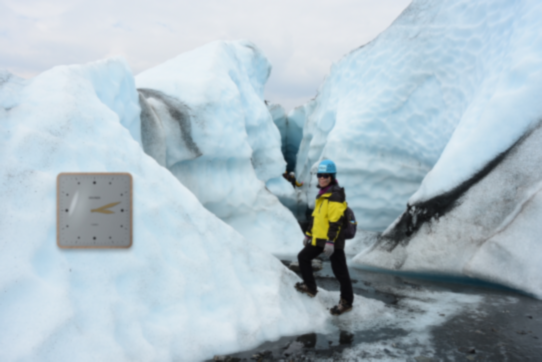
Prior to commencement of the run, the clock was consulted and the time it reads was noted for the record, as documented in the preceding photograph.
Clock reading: 3:12
